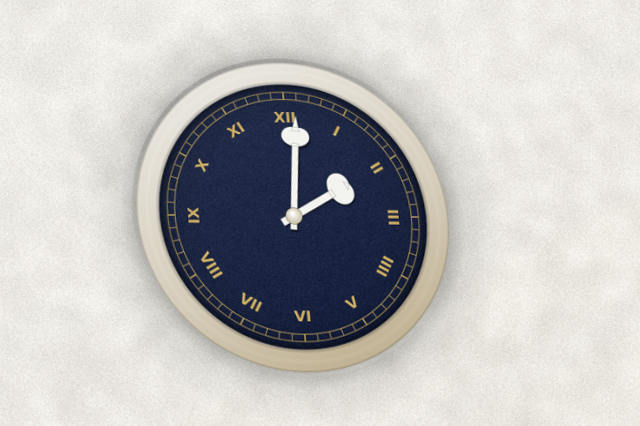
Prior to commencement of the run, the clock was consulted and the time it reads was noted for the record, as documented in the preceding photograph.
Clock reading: 2:01
